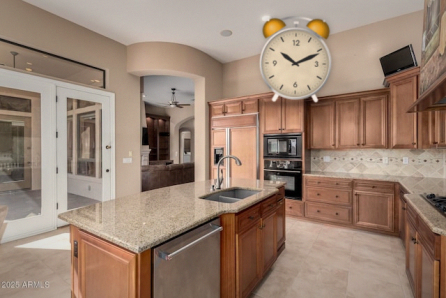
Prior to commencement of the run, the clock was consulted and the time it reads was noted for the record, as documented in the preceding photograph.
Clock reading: 10:11
